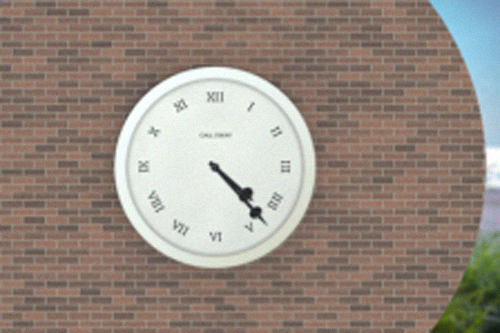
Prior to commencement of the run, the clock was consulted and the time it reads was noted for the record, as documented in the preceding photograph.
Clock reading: 4:23
